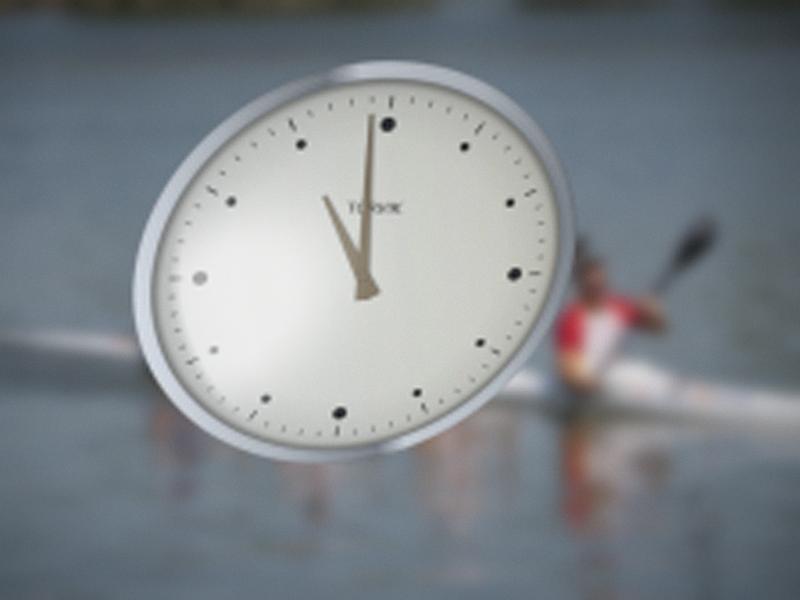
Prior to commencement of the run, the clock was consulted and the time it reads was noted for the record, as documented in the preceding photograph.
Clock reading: 10:59
